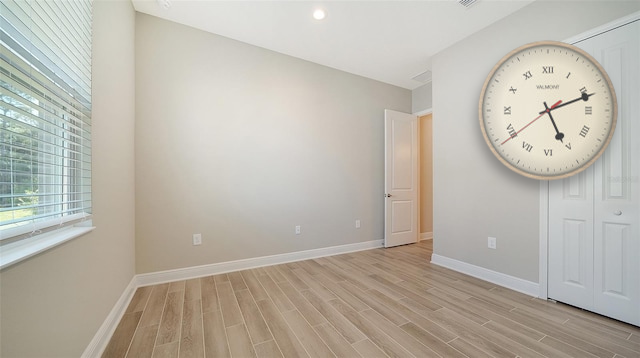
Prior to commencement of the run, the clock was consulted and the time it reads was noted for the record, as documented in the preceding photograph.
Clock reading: 5:11:39
